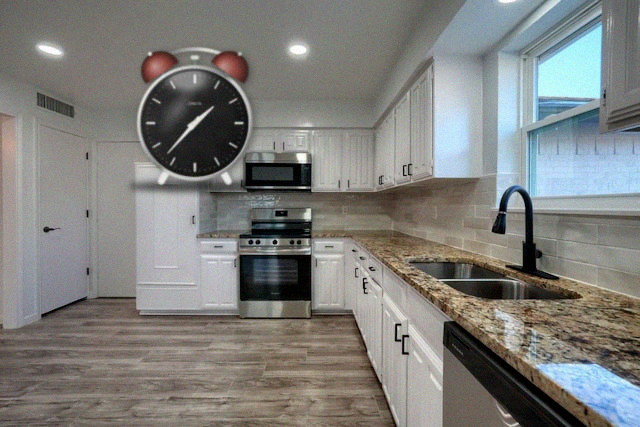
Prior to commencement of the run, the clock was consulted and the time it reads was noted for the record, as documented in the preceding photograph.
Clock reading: 1:37
